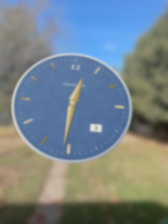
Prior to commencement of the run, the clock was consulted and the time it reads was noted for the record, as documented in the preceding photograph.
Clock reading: 12:31
